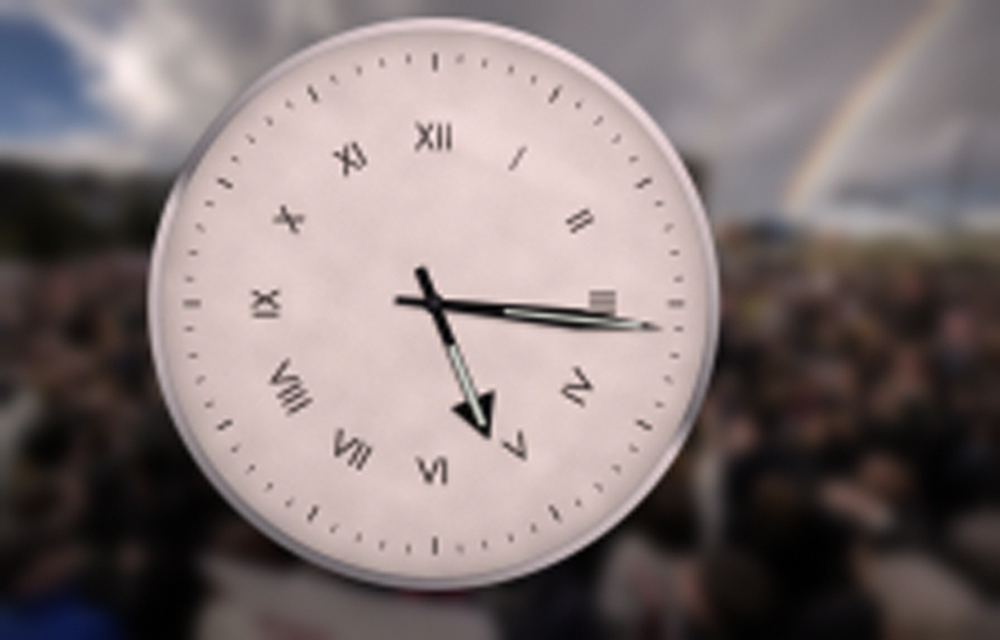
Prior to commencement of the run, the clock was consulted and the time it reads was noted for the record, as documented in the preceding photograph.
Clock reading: 5:16
